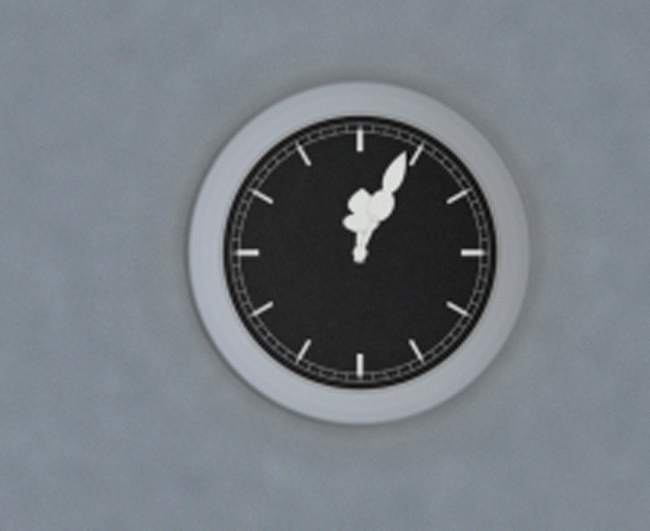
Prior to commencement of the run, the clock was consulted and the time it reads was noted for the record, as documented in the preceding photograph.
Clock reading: 12:04
